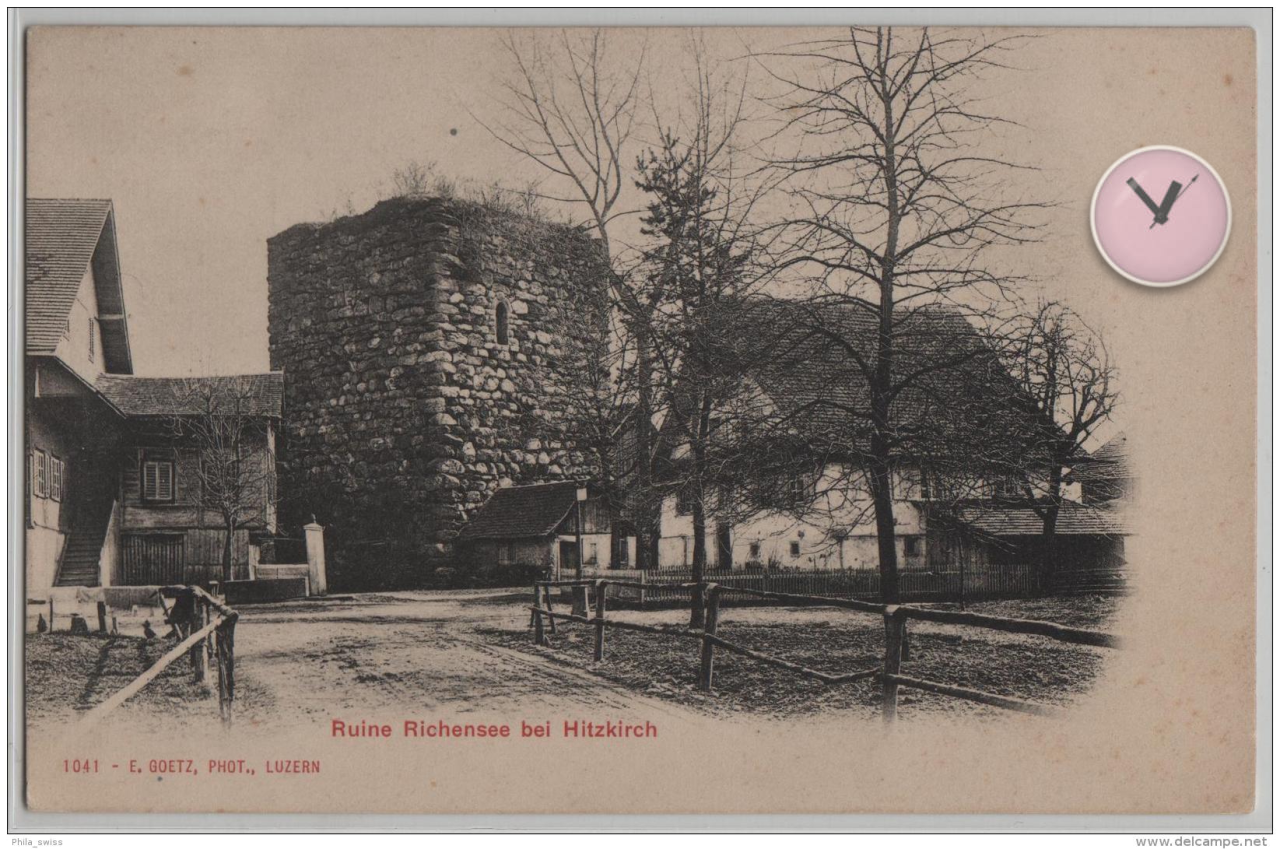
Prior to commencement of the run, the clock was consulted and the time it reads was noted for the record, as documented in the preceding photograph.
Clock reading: 12:53:07
